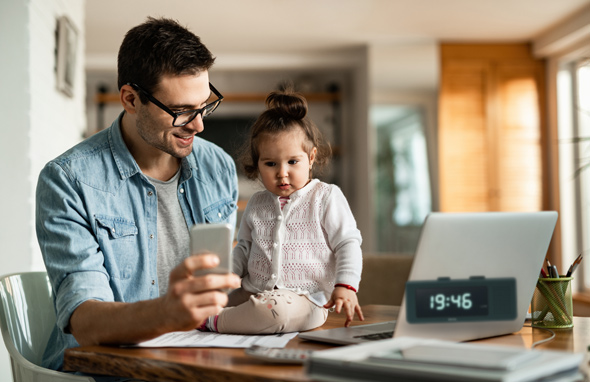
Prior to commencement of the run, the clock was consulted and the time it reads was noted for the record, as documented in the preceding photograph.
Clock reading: 19:46
